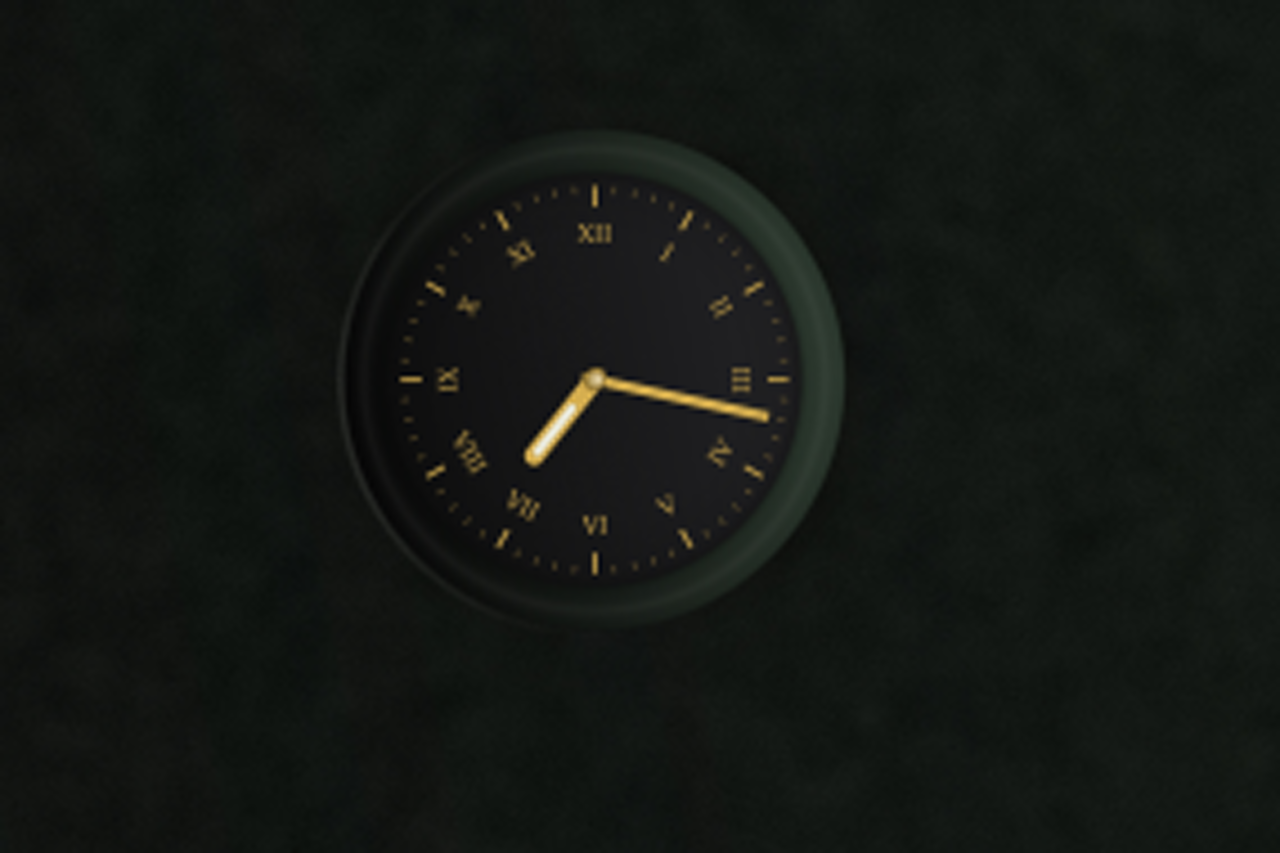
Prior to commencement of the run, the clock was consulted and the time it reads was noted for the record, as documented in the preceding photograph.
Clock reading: 7:17
